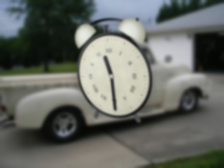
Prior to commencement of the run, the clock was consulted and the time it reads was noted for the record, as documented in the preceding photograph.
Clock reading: 11:30
